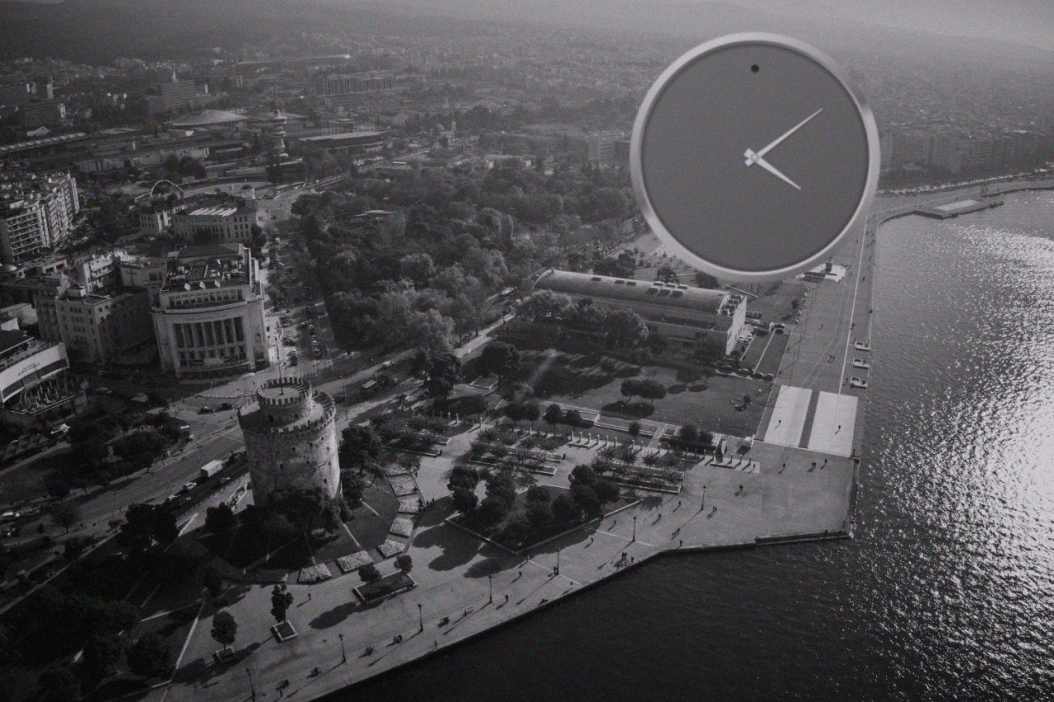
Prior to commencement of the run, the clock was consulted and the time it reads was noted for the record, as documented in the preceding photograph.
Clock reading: 4:09
